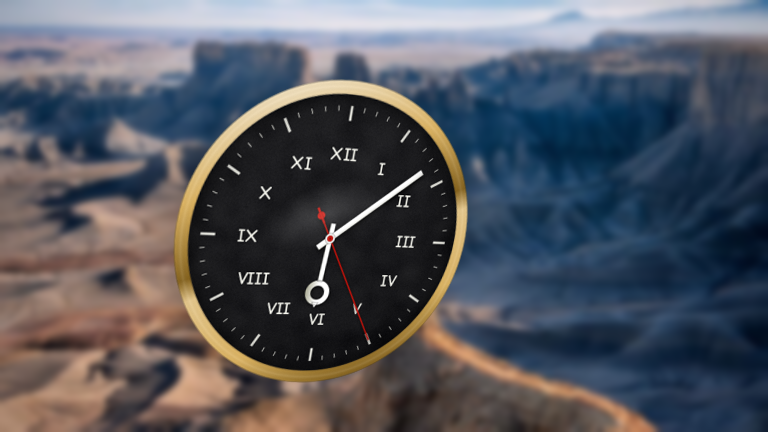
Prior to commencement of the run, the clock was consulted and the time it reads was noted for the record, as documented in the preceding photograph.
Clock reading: 6:08:25
